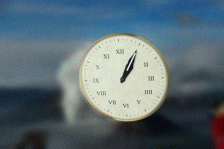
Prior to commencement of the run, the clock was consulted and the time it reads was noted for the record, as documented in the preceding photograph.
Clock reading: 1:05
